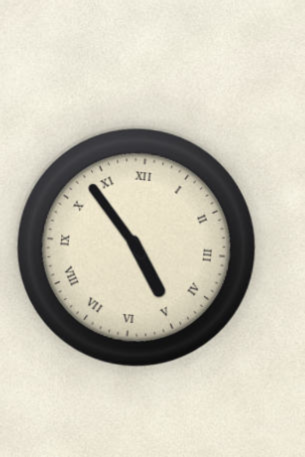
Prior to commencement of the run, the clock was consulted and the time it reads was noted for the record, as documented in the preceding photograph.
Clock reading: 4:53
